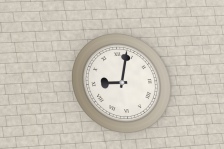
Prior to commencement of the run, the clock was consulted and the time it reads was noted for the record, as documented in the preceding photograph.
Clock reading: 9:03
